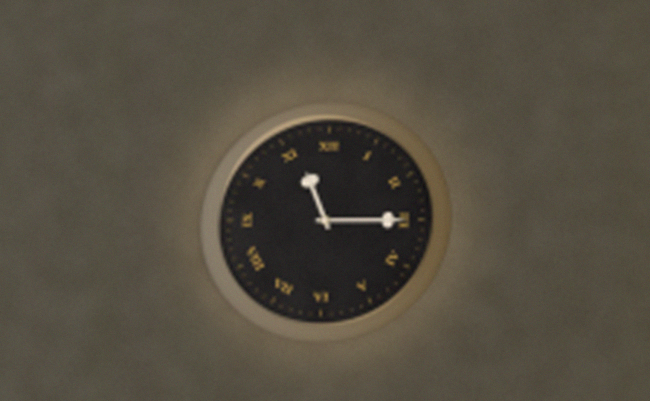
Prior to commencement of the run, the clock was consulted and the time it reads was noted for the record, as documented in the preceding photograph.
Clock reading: 11:15
